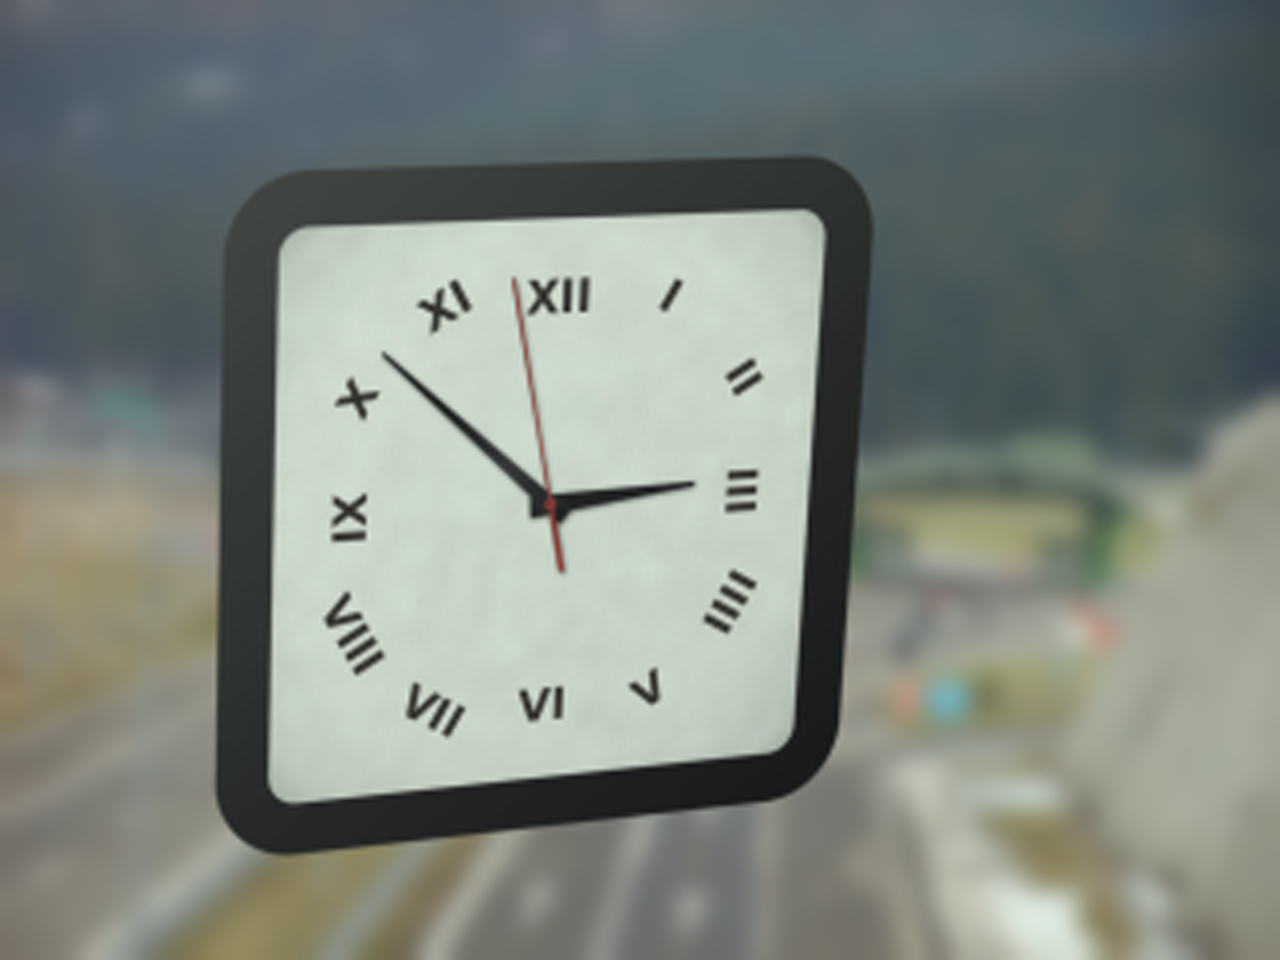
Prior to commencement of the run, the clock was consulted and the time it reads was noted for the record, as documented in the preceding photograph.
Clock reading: 2:51:58
